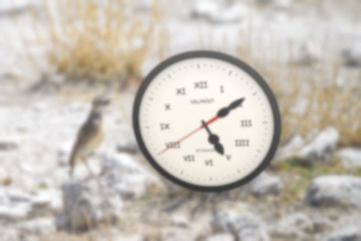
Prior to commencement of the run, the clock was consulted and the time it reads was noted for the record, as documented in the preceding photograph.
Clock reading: 5:09:40
